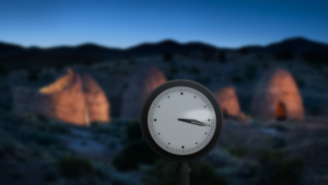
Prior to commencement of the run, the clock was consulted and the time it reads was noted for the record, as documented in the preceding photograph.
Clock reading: 3:17
